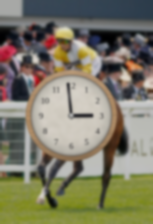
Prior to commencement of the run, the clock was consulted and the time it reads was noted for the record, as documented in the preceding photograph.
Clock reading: 2:59
